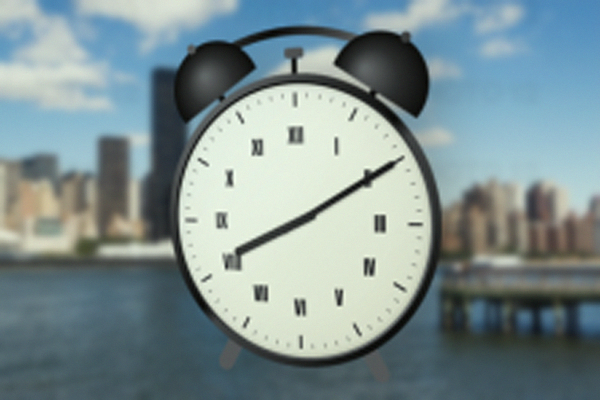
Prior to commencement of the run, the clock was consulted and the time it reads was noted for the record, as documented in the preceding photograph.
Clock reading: 8:10
